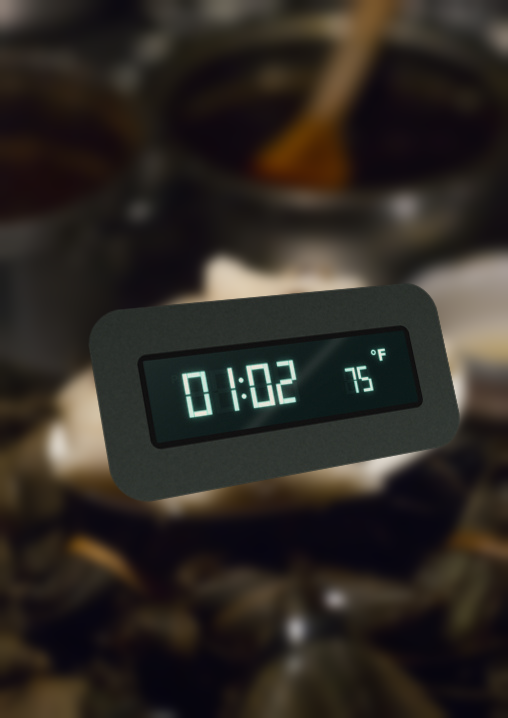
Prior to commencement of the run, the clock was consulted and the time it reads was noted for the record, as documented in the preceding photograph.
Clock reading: 1:02
